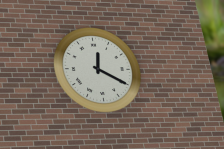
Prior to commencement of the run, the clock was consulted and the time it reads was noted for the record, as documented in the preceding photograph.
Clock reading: 12:20
